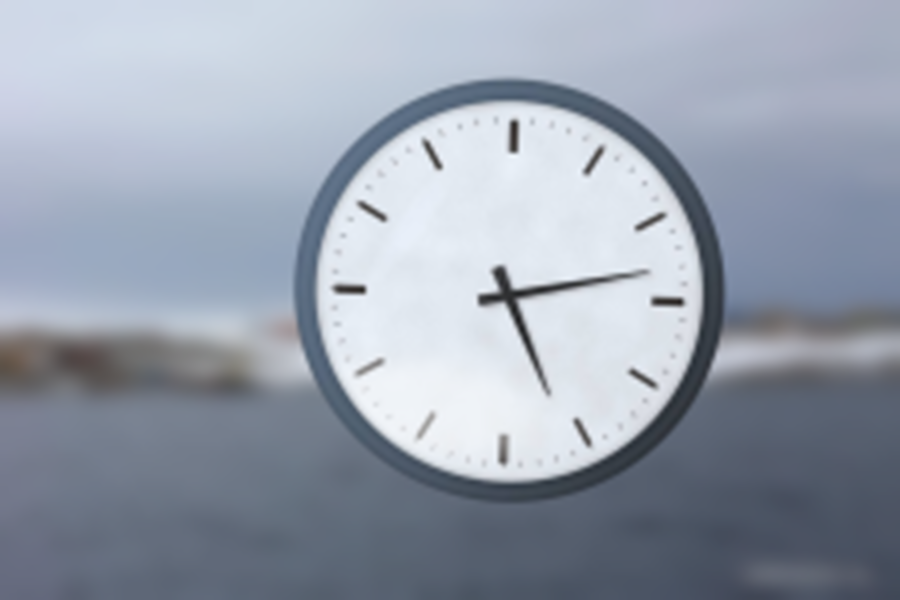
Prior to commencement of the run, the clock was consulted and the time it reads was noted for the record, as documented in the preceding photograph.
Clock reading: 5:13
